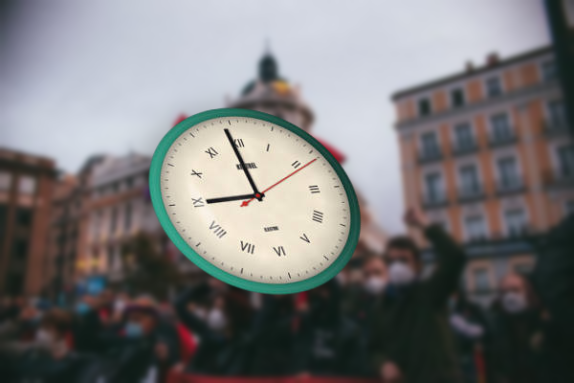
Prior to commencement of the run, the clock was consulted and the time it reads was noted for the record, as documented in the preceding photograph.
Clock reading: 8:59:11
